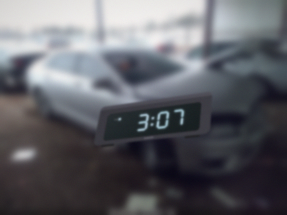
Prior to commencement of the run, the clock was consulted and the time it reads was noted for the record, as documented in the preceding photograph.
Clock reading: 3:07
